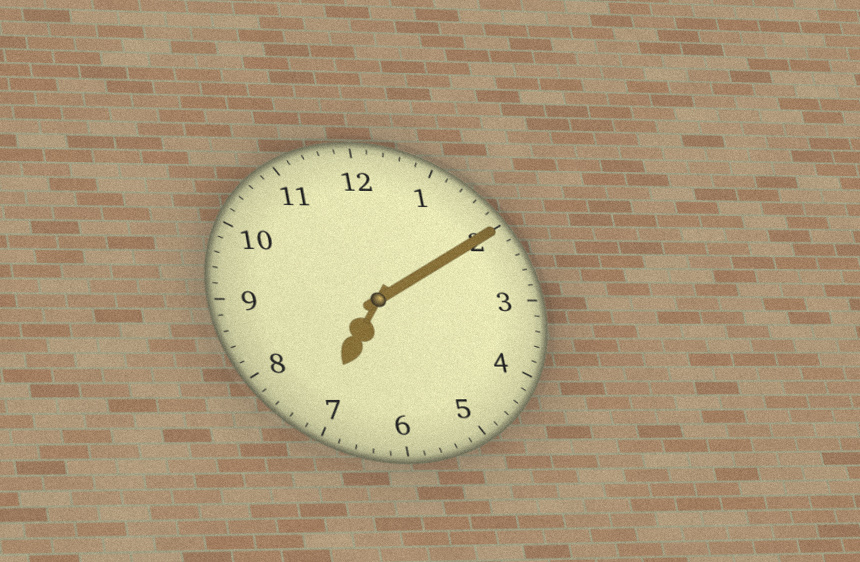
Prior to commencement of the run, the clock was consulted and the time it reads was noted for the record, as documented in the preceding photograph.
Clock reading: 7:10
